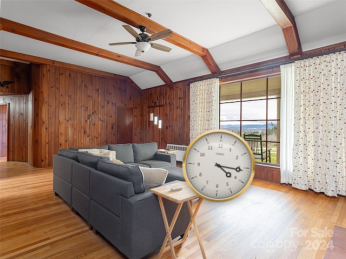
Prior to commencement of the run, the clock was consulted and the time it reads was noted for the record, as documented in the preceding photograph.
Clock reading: 4:16
